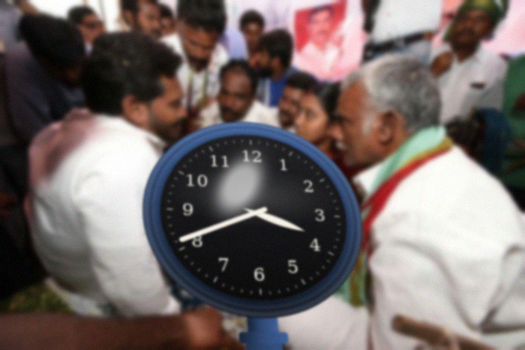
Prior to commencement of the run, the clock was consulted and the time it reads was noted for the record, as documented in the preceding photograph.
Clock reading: 3:41
